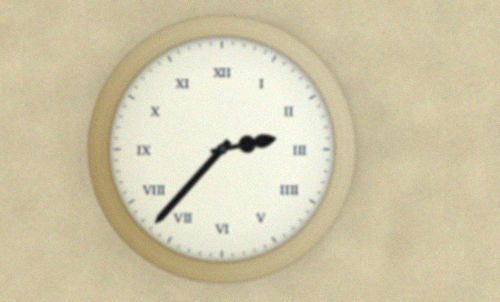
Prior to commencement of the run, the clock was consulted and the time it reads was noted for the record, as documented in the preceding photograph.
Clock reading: 2:37
